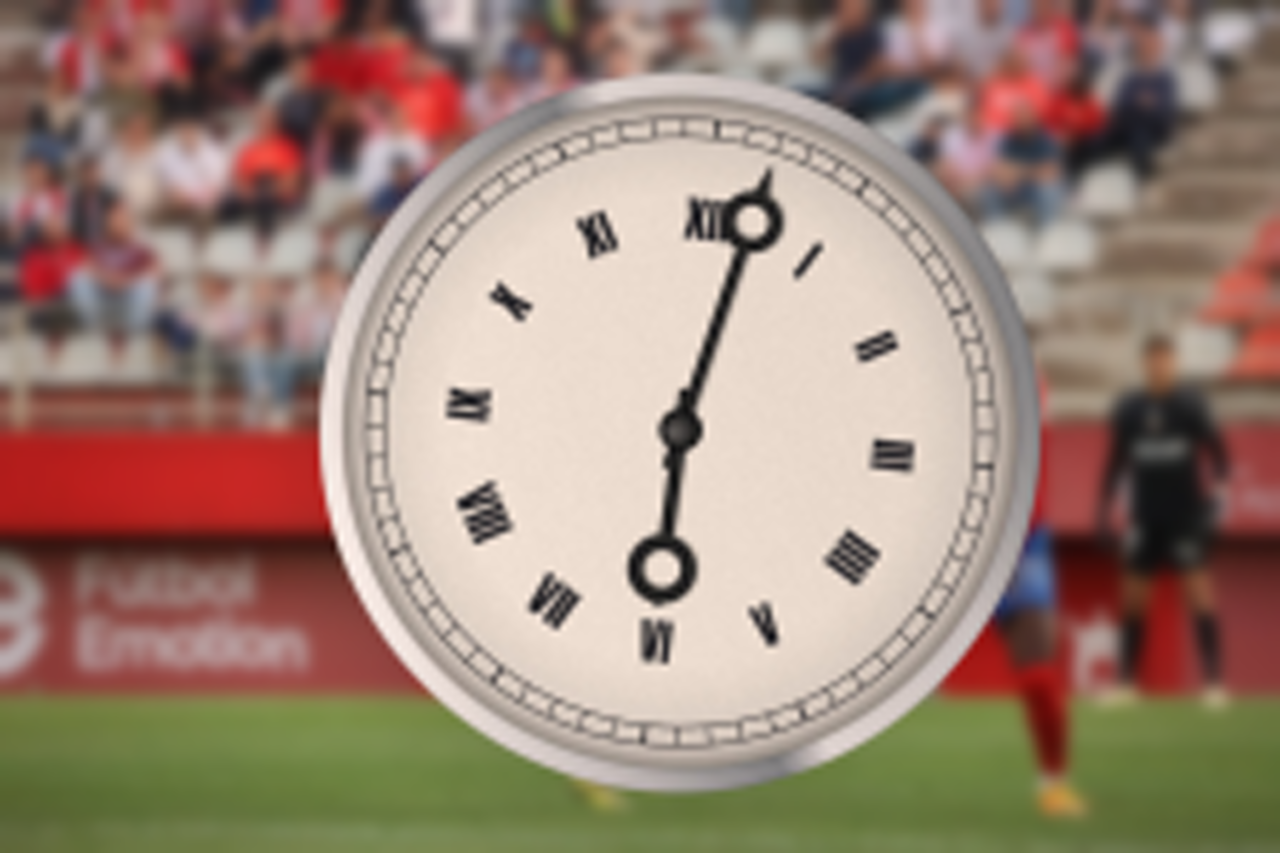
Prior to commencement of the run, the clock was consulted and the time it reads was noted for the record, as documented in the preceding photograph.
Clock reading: 6:02
